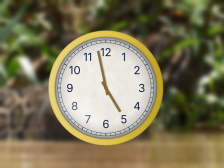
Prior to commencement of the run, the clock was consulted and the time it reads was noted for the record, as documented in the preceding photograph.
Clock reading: 4:58
